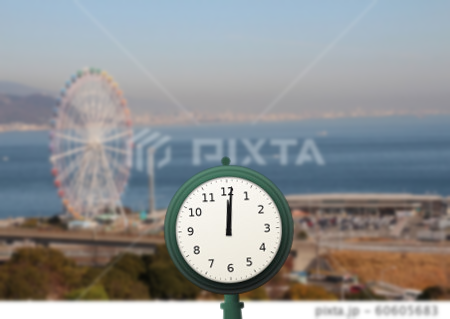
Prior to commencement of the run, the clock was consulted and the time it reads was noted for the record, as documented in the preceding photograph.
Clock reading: 12:01
